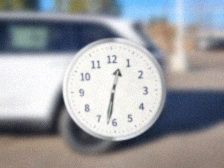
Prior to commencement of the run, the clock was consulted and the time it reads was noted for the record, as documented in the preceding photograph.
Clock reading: 12:32
